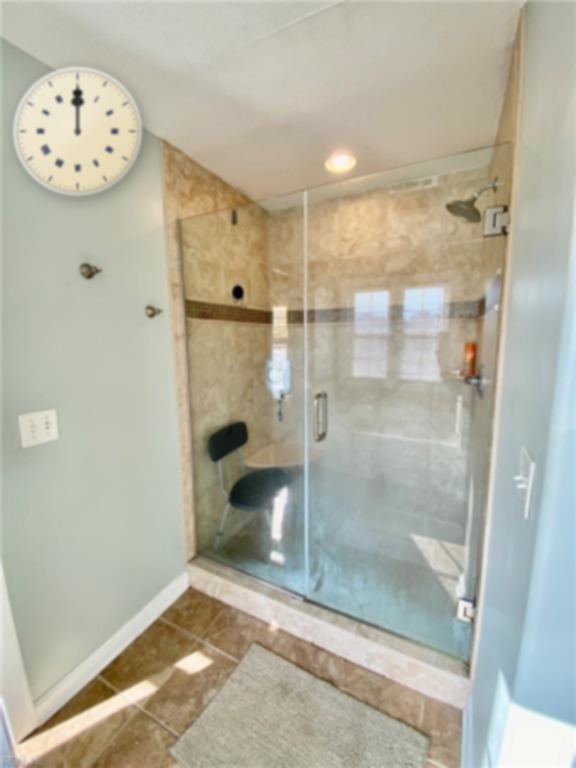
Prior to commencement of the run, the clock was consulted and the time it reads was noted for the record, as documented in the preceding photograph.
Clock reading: 12:00
